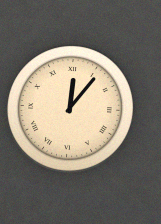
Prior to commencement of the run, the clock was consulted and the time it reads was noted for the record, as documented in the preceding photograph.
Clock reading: 12:06
